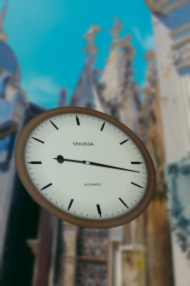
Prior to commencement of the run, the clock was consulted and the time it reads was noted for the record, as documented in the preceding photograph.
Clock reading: 9:17
